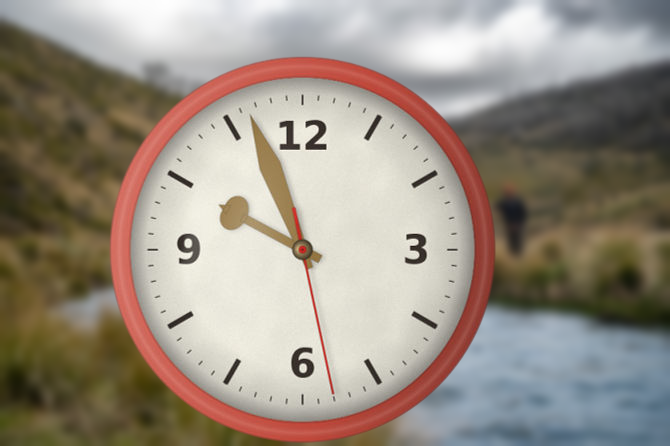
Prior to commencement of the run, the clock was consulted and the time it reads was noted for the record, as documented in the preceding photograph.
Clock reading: 9:56:28
